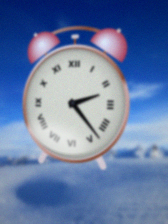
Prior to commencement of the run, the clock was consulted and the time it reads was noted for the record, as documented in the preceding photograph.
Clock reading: 2:23
